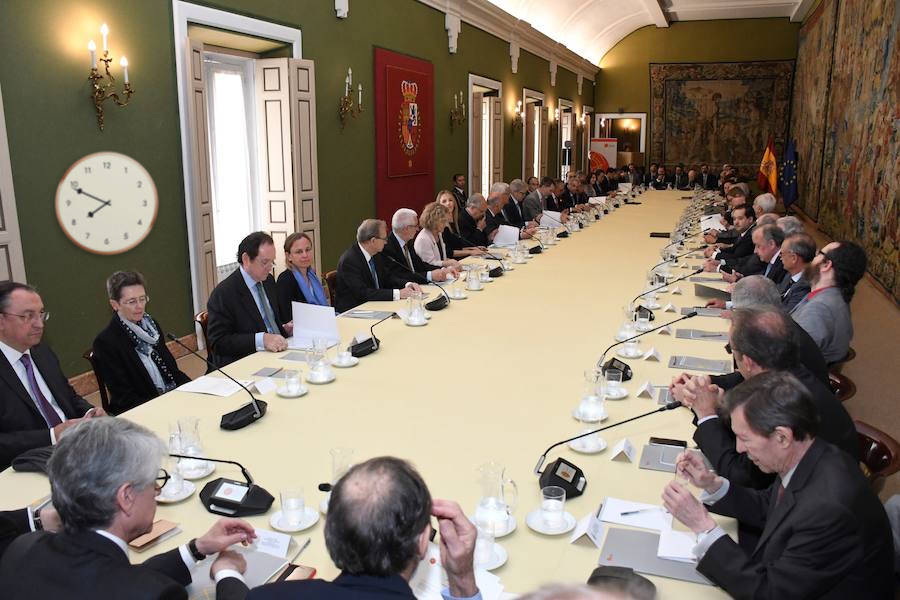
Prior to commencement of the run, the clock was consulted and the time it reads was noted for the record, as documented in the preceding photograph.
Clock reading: 7:49
